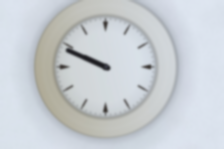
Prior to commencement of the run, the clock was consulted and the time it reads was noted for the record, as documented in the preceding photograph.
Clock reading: 9:49
